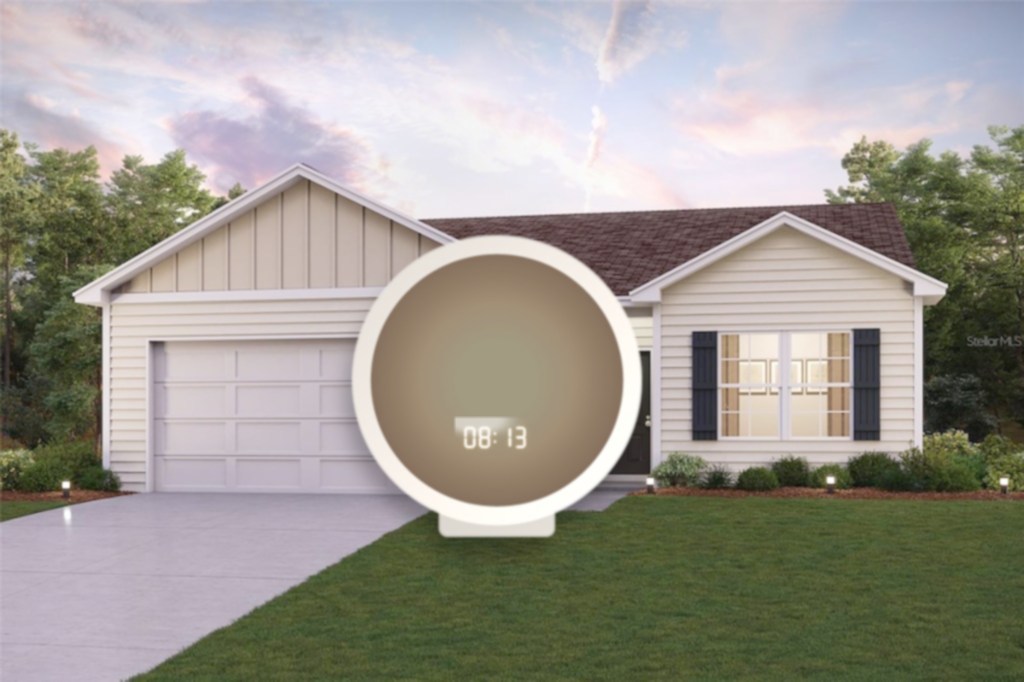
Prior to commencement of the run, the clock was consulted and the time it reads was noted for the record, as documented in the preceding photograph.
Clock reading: 8:13
